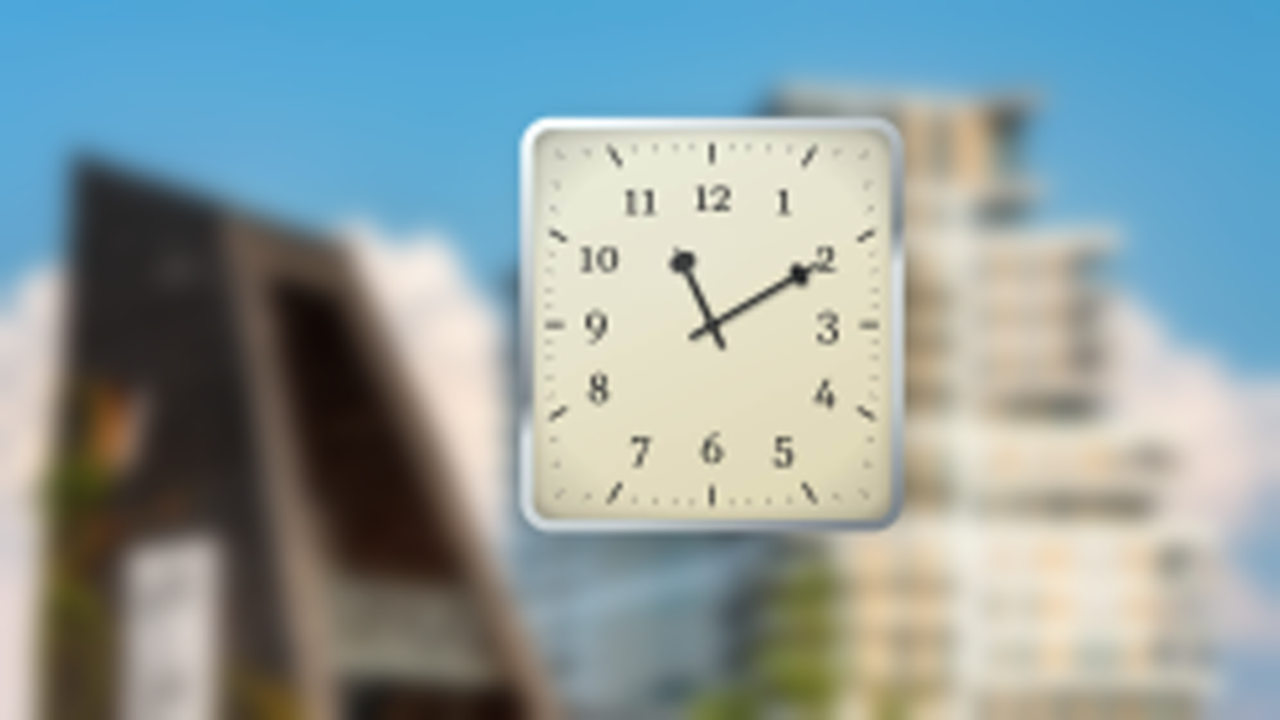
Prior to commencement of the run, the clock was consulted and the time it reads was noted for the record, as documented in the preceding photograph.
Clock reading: 11:10
